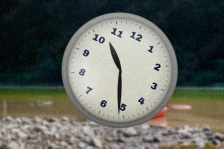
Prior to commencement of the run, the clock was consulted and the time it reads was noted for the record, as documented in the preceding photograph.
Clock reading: 10:26
